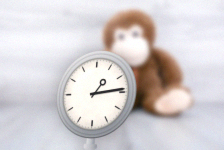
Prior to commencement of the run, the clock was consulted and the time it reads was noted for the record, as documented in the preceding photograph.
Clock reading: 1:14
